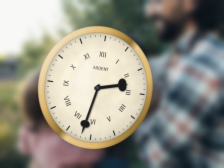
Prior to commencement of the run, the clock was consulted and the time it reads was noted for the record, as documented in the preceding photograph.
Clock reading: 2:32
